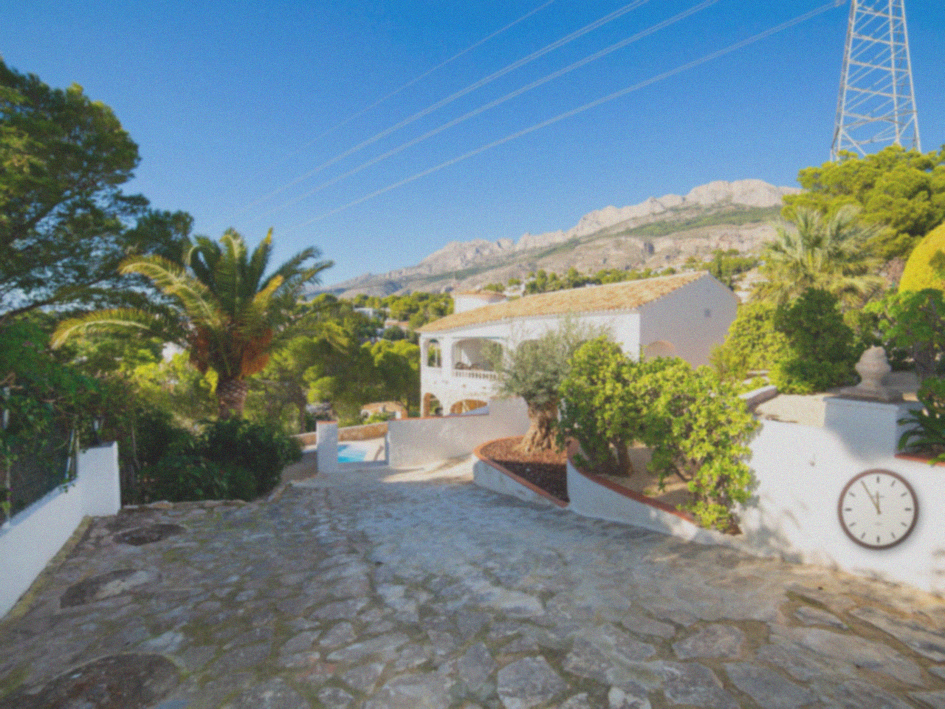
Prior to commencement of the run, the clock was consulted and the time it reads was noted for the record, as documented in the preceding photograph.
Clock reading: 11:55
